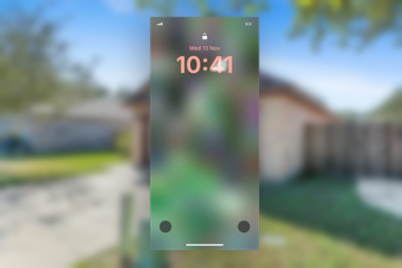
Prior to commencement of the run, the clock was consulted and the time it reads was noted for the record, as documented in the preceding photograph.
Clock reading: 10:41
